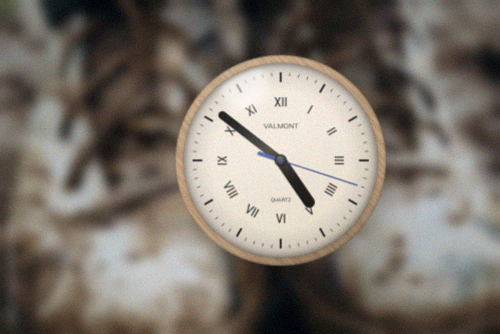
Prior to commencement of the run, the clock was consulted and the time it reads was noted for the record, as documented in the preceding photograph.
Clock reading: 4:51:18
